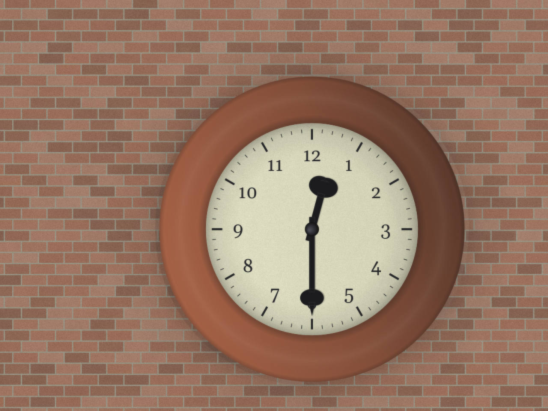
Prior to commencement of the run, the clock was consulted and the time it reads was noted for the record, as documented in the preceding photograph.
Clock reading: 12:30
